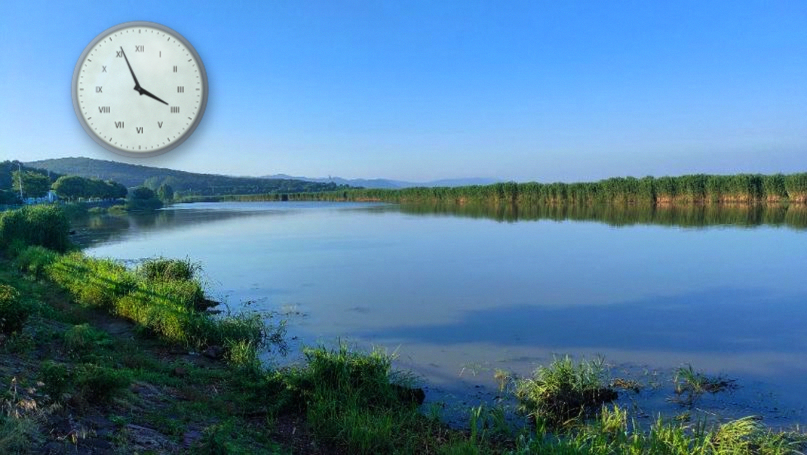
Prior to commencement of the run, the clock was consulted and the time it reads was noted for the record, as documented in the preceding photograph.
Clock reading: 3:56
